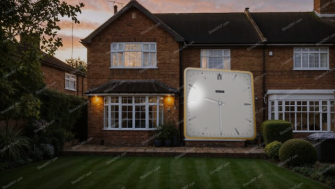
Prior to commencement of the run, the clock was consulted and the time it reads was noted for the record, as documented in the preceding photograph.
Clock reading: 9:30
